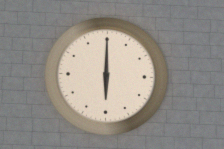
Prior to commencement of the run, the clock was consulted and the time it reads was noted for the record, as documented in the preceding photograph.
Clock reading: 6:00
